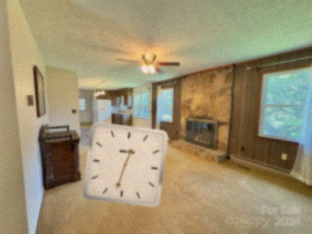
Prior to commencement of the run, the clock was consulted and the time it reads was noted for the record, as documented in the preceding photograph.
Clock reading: 12:32
